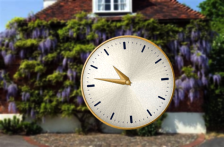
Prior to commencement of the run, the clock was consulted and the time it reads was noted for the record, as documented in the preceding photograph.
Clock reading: 10:47
